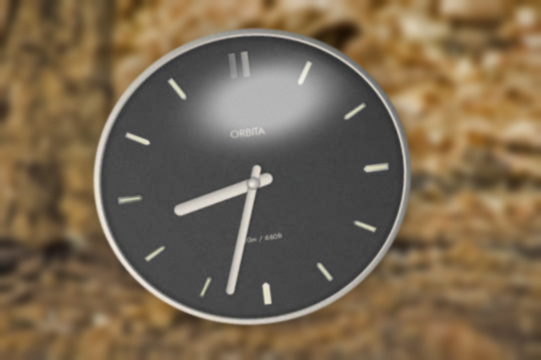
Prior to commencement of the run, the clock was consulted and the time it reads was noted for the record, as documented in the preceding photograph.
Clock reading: 8:33
